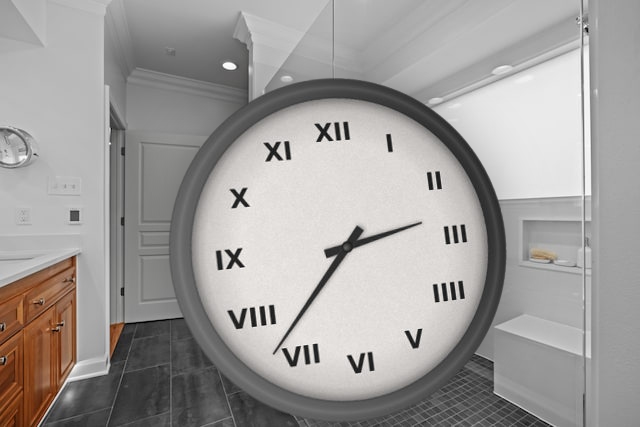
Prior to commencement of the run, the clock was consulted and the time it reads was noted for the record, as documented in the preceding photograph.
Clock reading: 2:37
